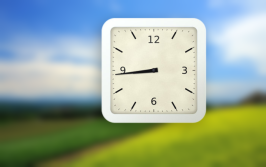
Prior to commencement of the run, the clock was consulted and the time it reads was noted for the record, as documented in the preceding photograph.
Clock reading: 8:44
